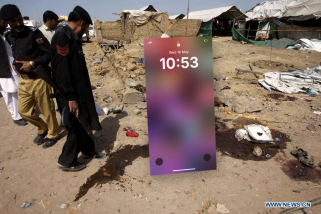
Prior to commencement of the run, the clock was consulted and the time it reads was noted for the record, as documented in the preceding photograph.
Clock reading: 10:53
